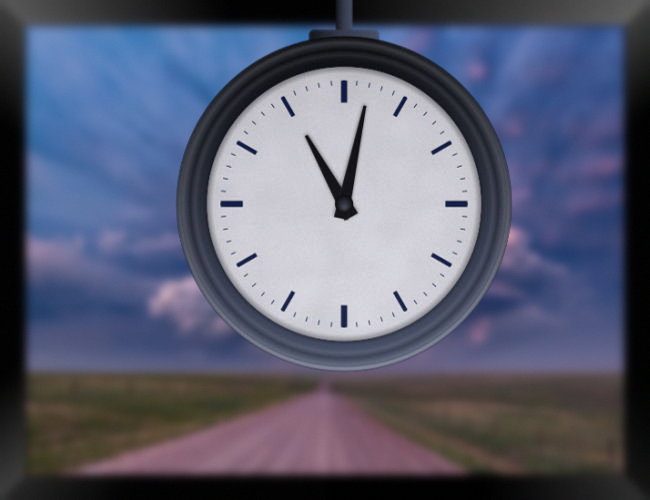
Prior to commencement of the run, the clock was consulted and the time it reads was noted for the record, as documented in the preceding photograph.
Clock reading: 11:02
